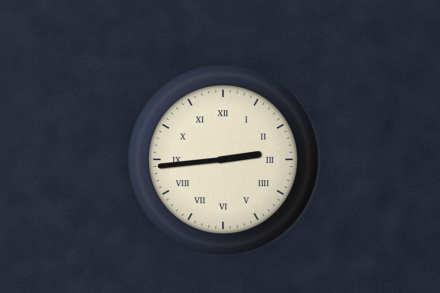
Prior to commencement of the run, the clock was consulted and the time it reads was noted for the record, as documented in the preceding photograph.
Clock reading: 2:44
